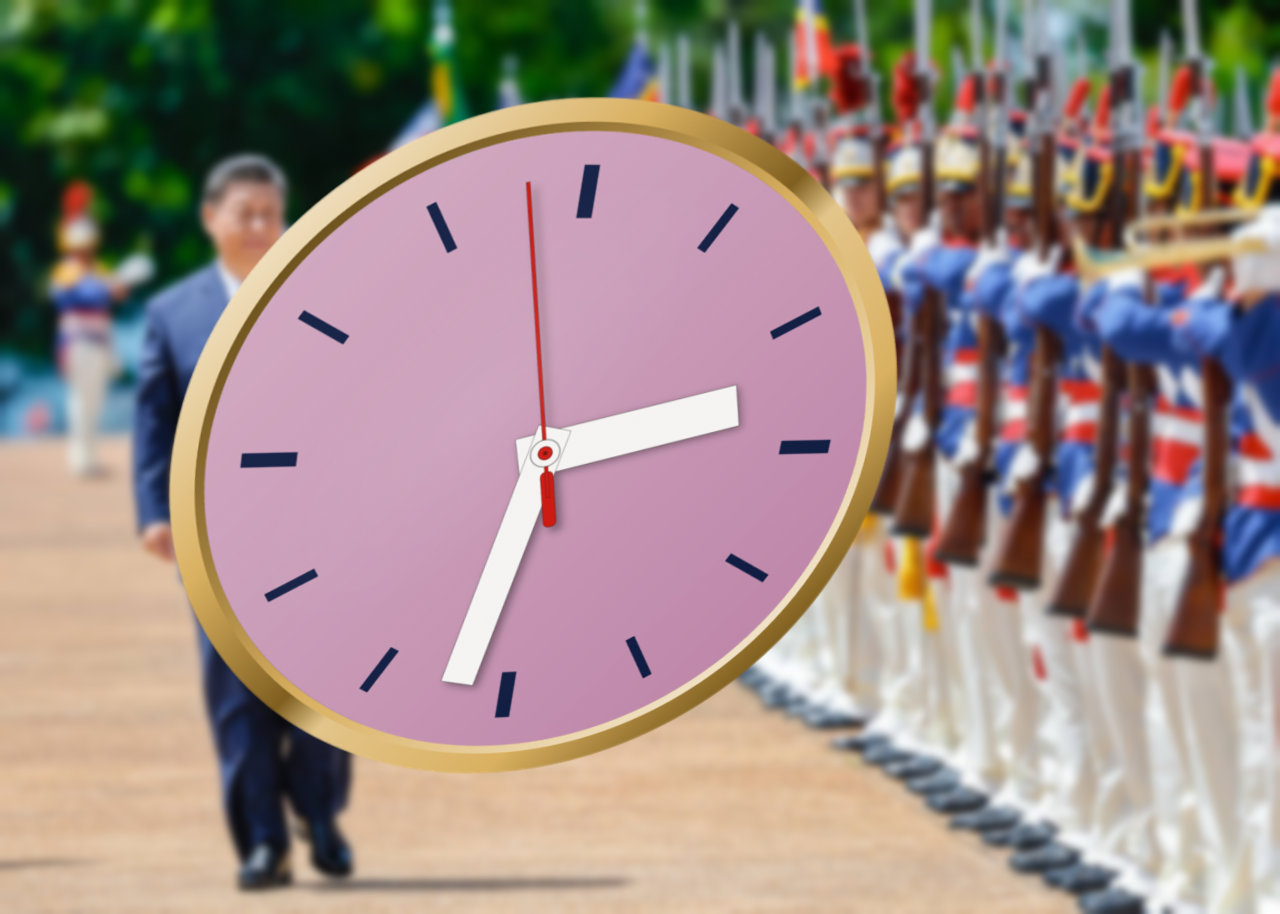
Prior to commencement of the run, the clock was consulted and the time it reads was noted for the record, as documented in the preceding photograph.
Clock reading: 2:31:58
